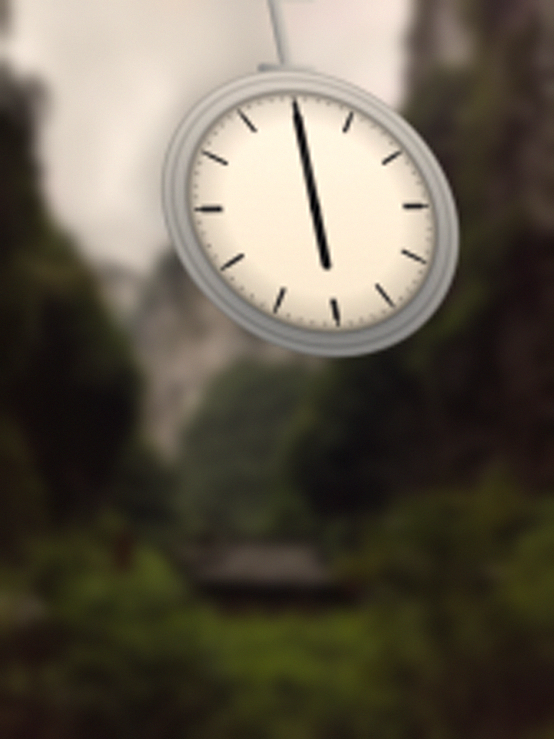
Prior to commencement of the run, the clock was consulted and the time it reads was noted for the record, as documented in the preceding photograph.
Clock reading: 6:00
